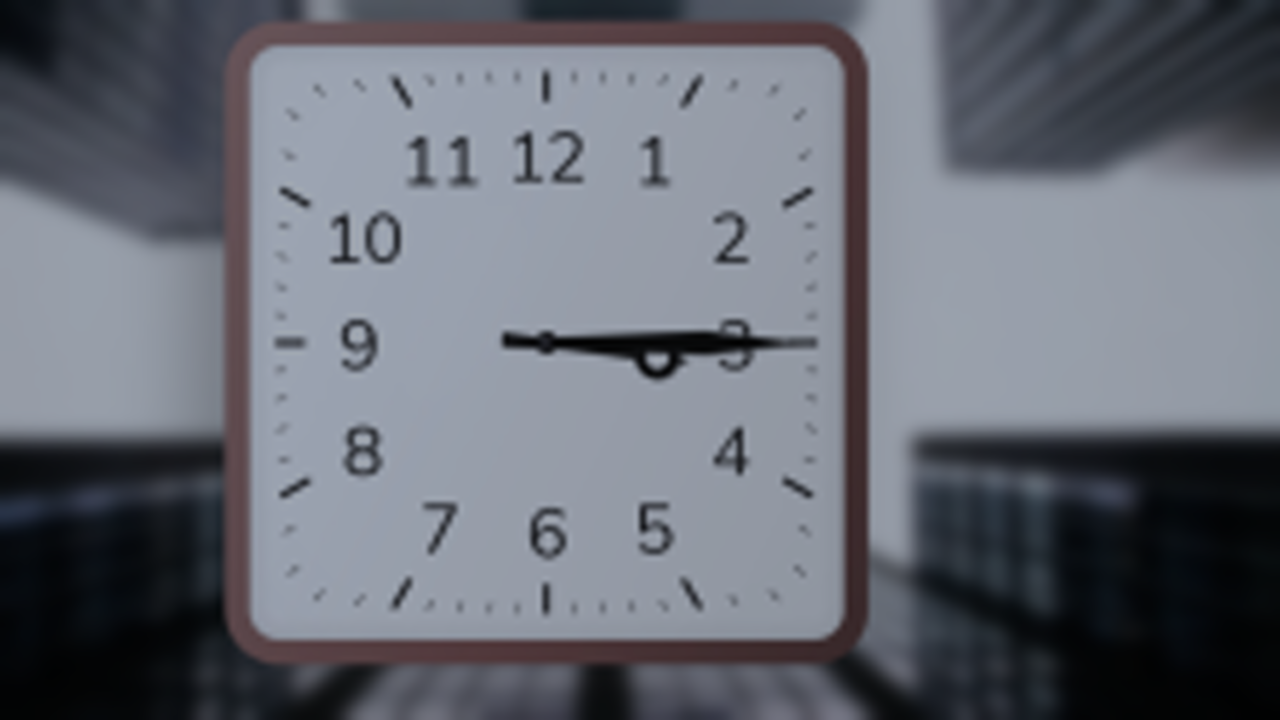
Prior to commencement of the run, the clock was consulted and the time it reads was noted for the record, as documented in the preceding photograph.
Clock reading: 3:15
